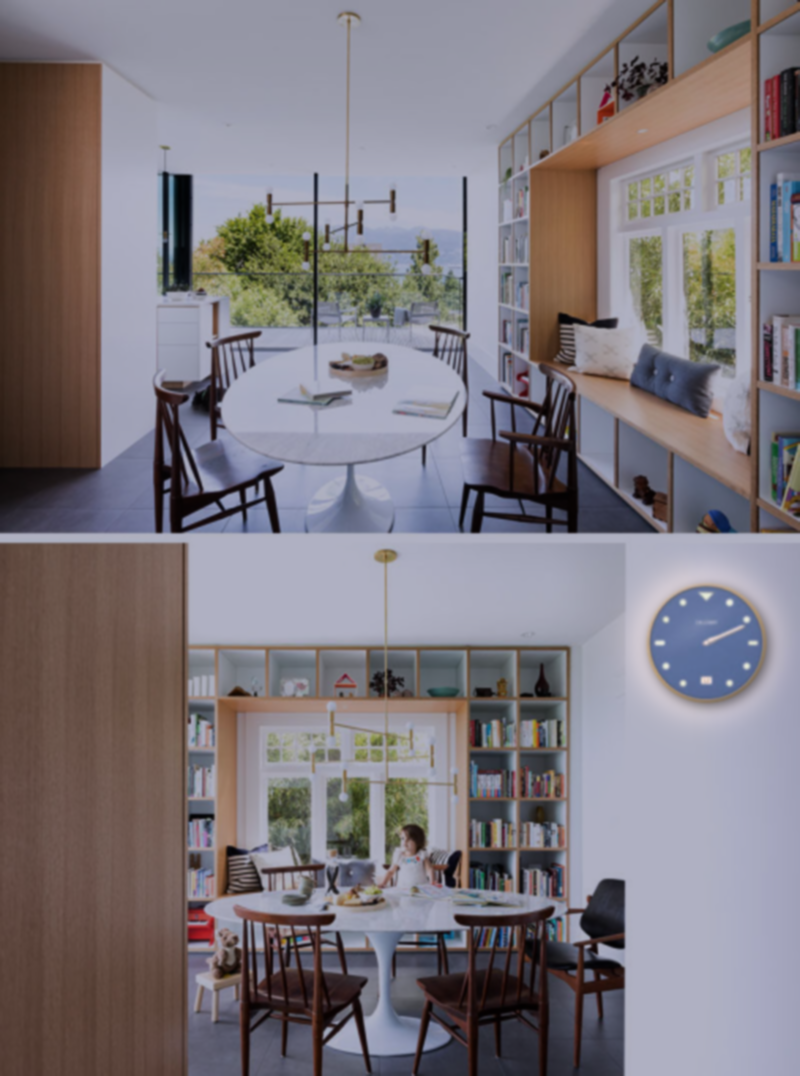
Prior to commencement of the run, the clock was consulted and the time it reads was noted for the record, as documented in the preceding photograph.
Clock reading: 2:11
